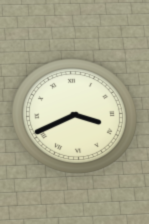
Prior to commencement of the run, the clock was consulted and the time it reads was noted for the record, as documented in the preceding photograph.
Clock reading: 3:41
